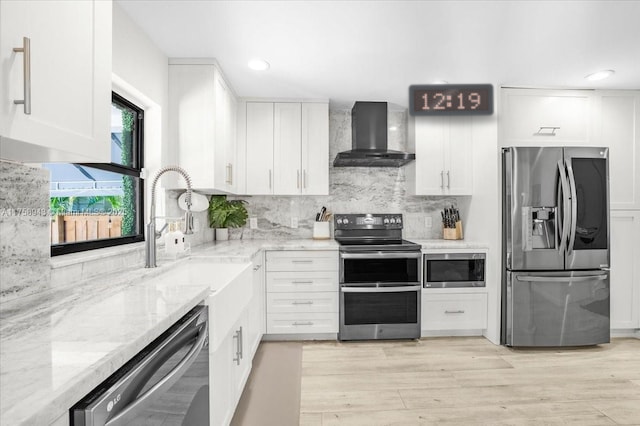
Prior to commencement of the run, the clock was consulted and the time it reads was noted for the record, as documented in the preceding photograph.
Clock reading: 12:19
